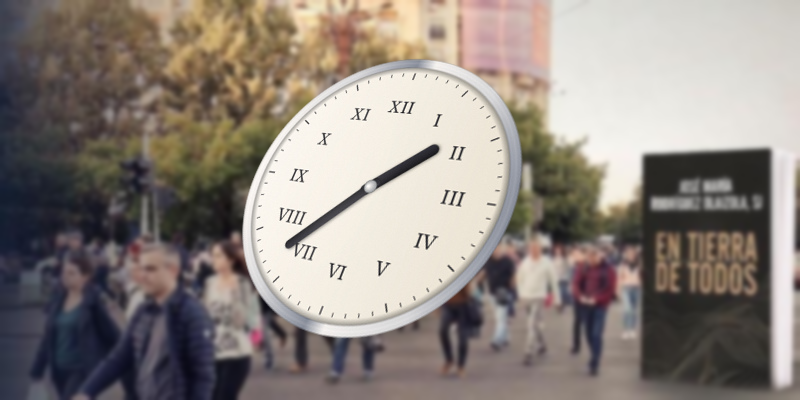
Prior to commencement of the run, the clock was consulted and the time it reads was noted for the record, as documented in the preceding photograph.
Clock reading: 1:37
